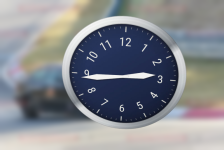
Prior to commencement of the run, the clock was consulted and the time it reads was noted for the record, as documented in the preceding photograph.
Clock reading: 2:44
